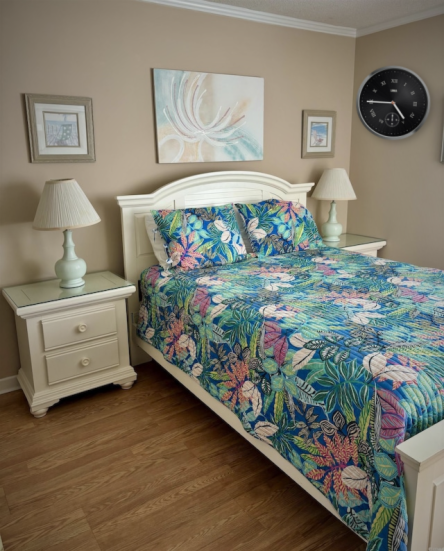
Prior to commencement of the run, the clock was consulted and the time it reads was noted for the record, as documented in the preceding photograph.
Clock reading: 4:45
